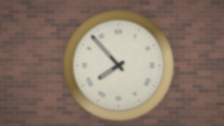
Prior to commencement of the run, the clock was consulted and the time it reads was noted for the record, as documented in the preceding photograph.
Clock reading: 7:53
